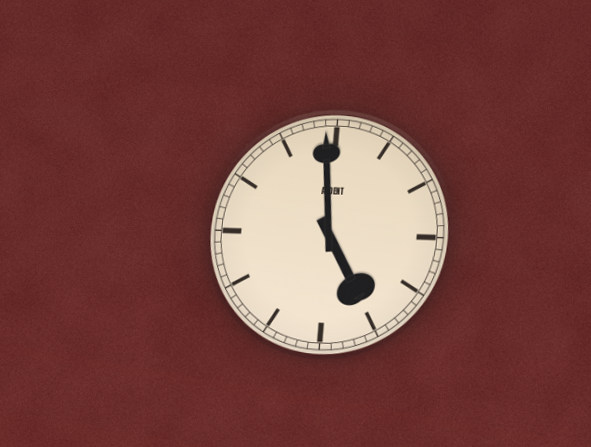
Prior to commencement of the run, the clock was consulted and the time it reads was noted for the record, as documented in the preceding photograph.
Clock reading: 4:59
